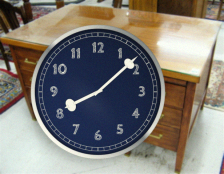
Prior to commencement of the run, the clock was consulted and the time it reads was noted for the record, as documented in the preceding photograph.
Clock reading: 8:08
